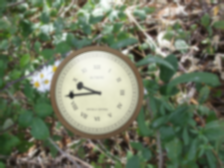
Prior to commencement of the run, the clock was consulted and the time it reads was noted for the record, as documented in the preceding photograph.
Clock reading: 9:44
